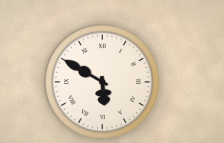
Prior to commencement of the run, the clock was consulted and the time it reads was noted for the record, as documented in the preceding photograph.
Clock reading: 5:50
